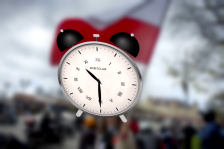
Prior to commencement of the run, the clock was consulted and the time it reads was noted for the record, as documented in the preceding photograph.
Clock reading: 10:30
